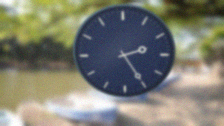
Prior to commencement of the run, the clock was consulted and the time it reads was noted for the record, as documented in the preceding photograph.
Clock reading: 2:25
